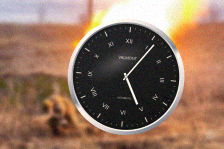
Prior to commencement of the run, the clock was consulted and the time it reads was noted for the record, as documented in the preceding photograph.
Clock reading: 5:06
